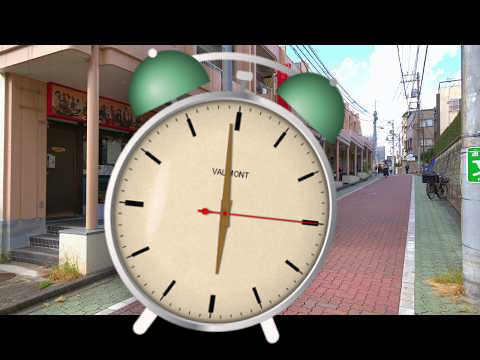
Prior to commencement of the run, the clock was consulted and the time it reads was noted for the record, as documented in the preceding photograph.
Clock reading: 5:59:15
